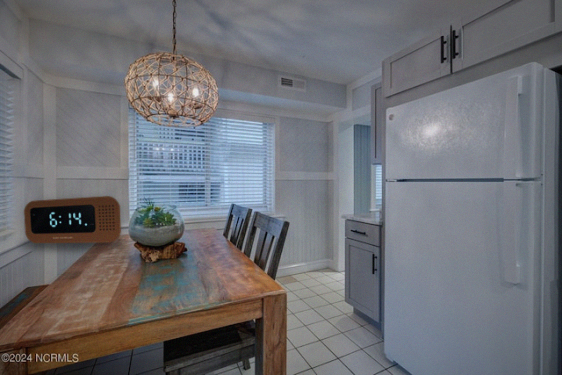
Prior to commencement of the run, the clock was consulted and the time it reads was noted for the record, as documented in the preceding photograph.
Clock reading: 6:14
